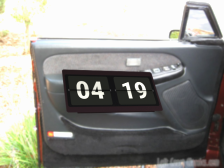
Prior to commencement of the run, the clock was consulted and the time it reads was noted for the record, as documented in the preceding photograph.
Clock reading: 4:19
